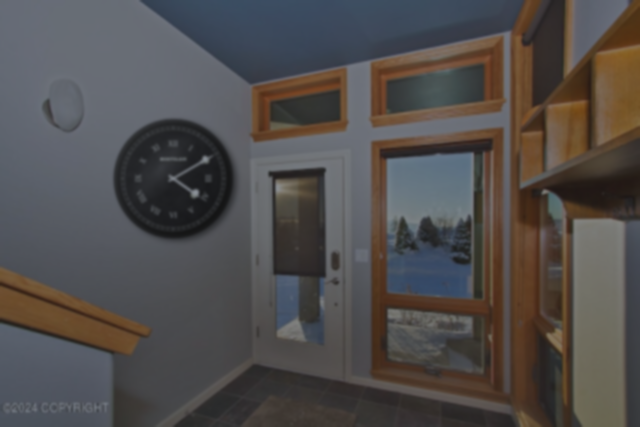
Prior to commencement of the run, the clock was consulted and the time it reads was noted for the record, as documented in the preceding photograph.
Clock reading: 4:10
